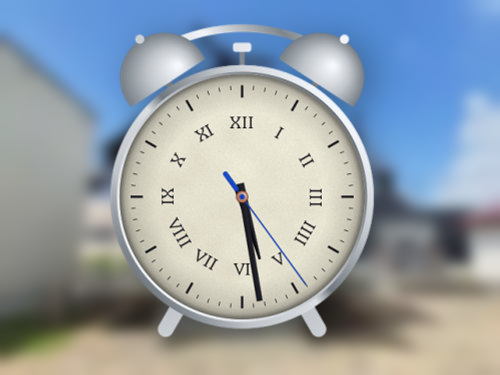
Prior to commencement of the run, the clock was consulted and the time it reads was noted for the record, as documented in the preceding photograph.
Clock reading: 5:28:24
